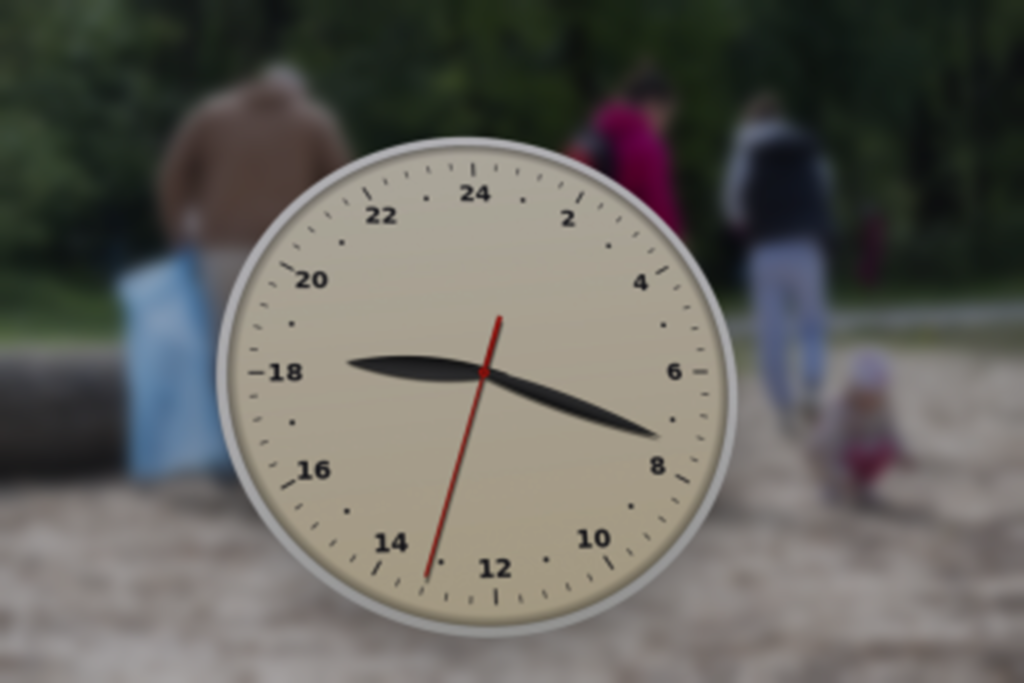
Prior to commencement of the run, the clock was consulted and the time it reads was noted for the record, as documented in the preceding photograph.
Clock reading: 18:18:33
